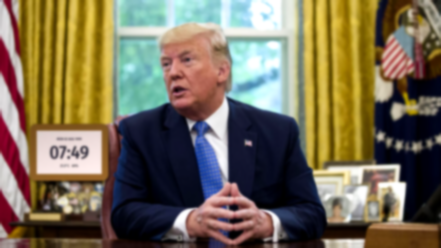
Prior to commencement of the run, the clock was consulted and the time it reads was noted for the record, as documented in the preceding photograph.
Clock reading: 7:49
